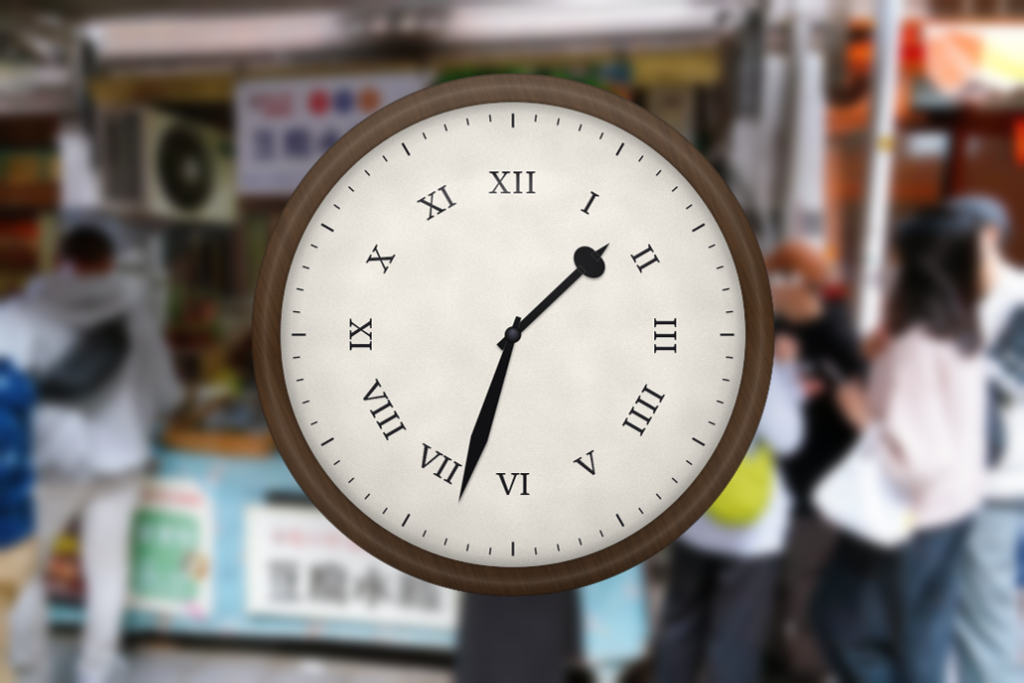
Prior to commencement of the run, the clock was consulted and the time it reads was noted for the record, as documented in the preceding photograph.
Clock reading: 1:33
